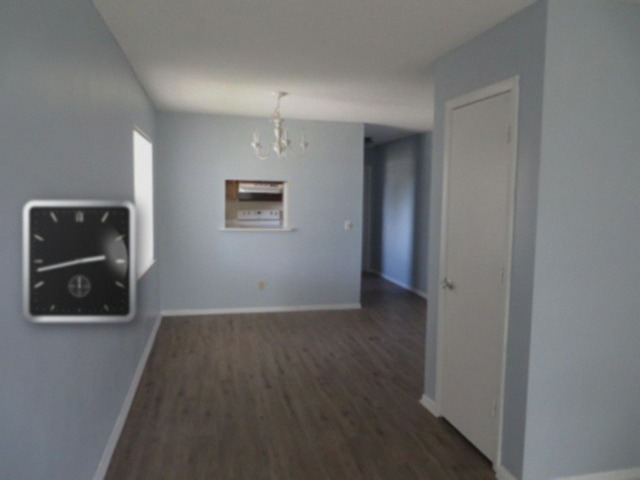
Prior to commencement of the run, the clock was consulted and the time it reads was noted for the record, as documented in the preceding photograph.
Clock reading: 2:43
